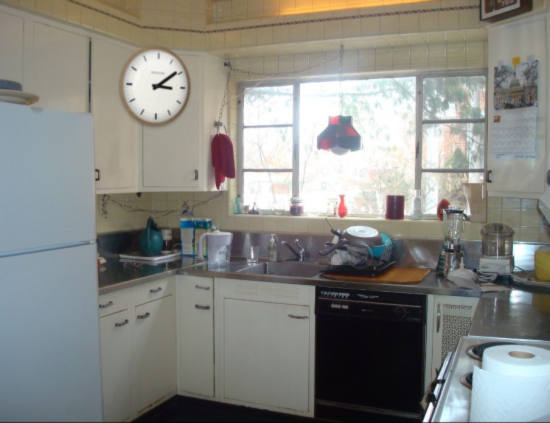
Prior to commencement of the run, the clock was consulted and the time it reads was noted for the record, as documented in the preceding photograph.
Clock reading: 3:09
